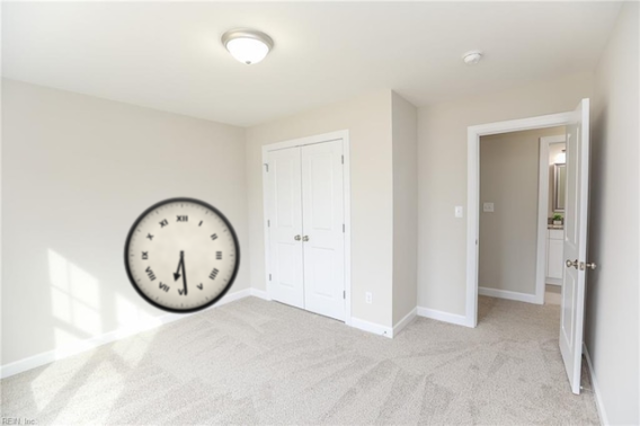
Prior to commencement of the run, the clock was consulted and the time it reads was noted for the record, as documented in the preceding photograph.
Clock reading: 6:29
